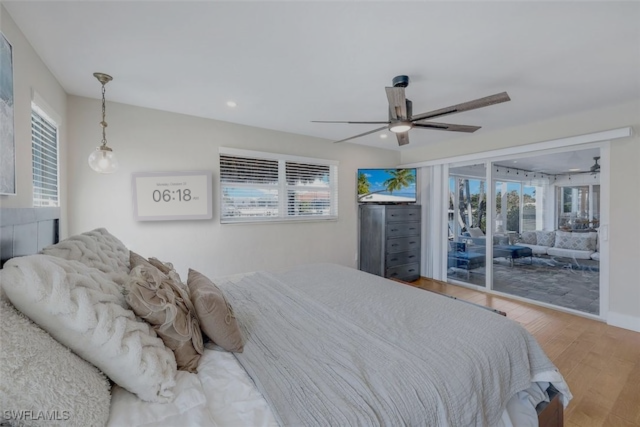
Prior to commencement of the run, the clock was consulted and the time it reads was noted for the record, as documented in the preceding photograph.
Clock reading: 6:18
